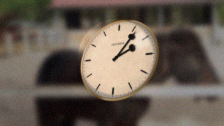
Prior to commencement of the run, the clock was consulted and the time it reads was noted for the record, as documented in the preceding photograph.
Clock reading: 2:06
